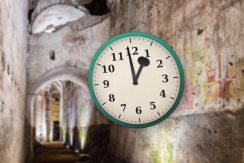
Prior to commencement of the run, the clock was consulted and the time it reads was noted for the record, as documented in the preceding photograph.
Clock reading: 12:59
